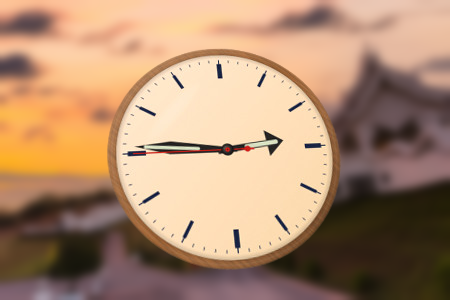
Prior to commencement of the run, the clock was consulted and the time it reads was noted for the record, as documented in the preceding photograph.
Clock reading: 2:45:45
